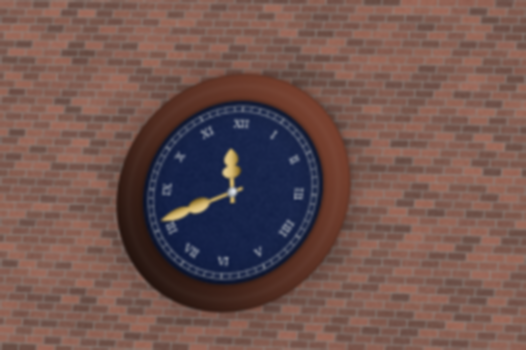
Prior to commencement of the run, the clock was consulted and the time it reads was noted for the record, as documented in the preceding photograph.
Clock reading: 11:41
